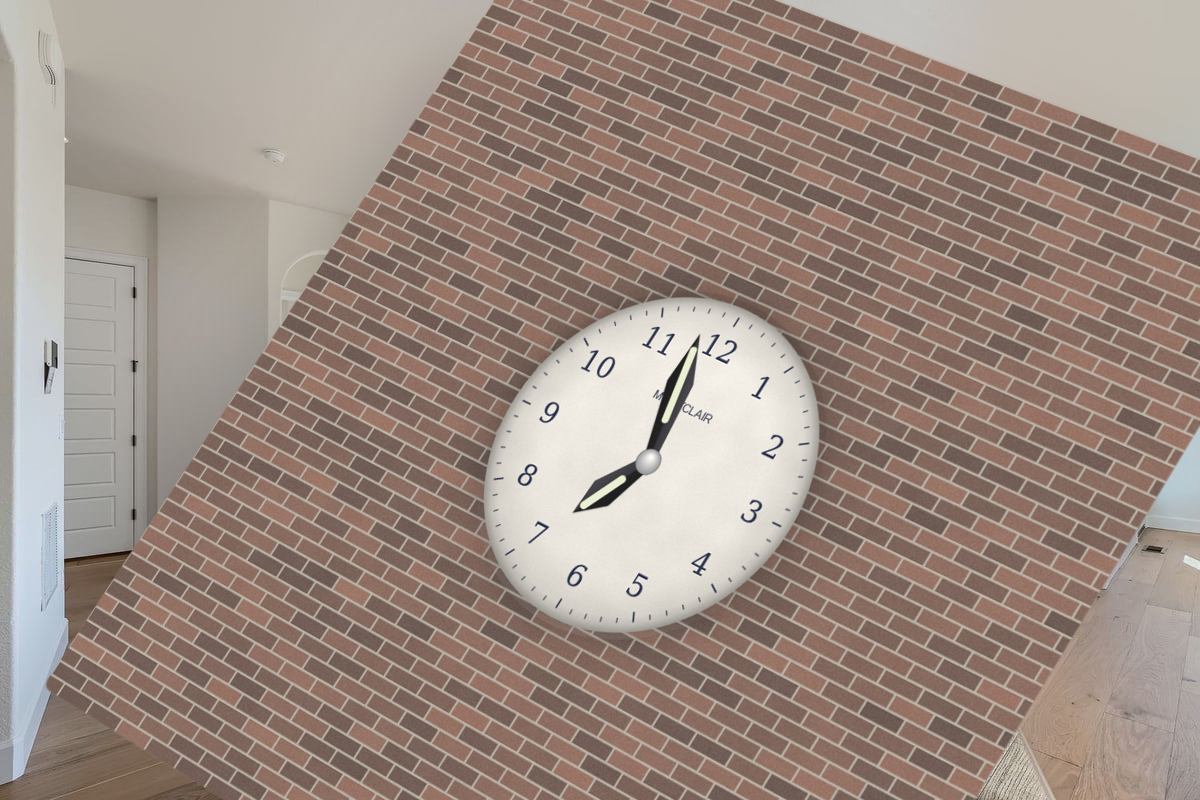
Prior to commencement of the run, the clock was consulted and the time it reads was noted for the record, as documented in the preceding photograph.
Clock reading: 6:58
